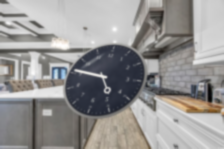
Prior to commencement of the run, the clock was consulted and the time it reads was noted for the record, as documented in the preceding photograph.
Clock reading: 4:46
